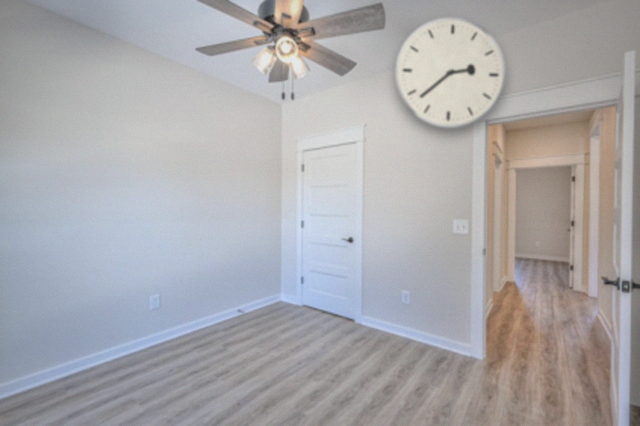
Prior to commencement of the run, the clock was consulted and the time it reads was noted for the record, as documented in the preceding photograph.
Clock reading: 2:38
